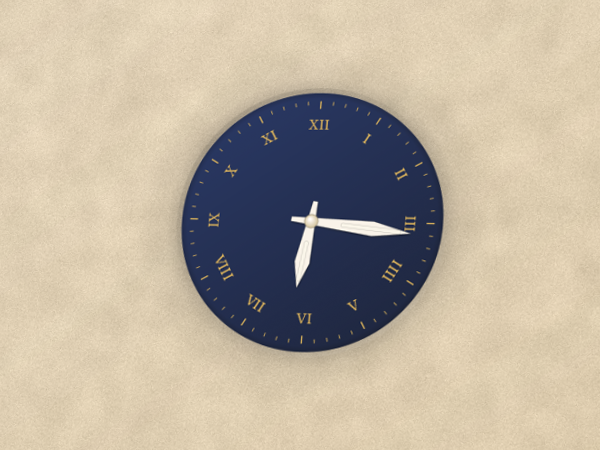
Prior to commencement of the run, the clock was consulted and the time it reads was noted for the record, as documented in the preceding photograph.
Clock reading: 6:16
